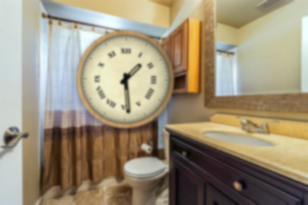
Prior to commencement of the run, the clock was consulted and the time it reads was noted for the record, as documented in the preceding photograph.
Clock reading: 1:29
